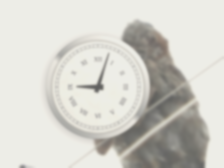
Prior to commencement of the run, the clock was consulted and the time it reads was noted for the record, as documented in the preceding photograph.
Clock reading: 9:03
